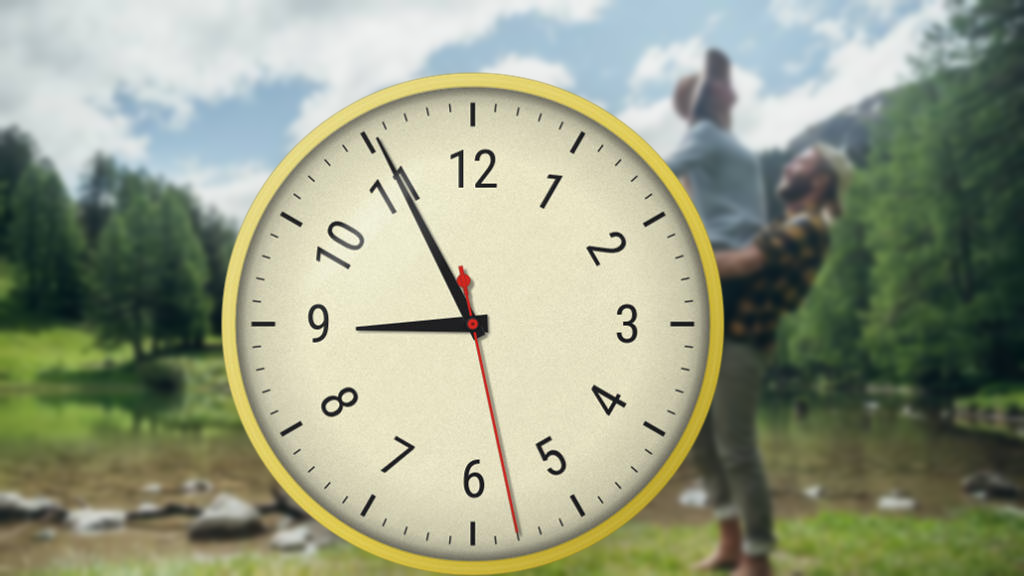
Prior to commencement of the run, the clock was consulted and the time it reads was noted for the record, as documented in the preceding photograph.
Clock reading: 8:55:28
